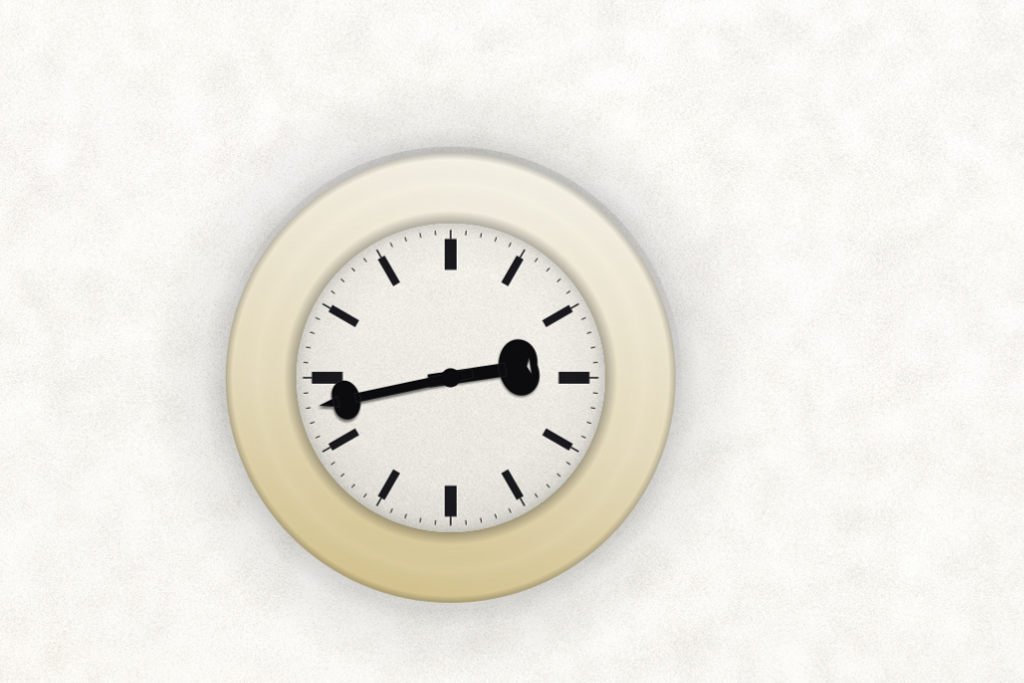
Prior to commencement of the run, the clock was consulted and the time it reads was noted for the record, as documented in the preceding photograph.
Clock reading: 2:43
